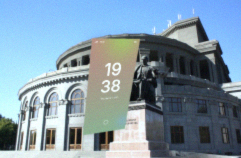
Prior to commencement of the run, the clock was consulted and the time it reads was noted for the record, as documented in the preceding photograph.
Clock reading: 19:38
